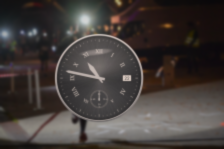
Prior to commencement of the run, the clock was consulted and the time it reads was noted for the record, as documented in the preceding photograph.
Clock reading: 10:47
